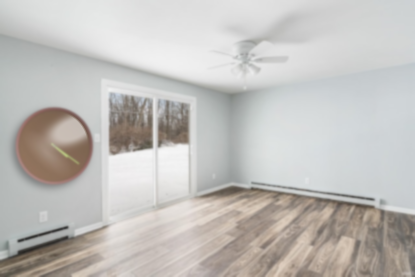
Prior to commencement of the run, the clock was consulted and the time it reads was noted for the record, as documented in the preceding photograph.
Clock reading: 4:21
